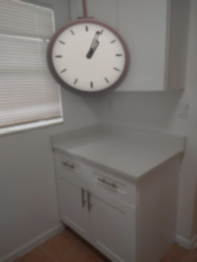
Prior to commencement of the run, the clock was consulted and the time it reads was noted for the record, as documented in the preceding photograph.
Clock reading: 1:04
